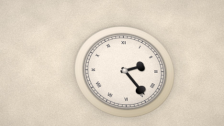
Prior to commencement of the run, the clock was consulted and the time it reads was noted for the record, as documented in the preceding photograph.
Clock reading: 2:24
